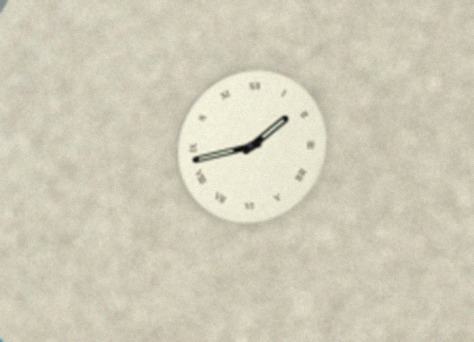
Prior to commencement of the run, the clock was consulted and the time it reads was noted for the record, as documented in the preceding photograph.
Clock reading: 1:43
